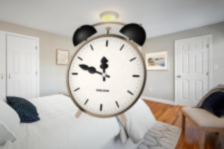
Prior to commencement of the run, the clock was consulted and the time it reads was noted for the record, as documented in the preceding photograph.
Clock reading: 11:48
